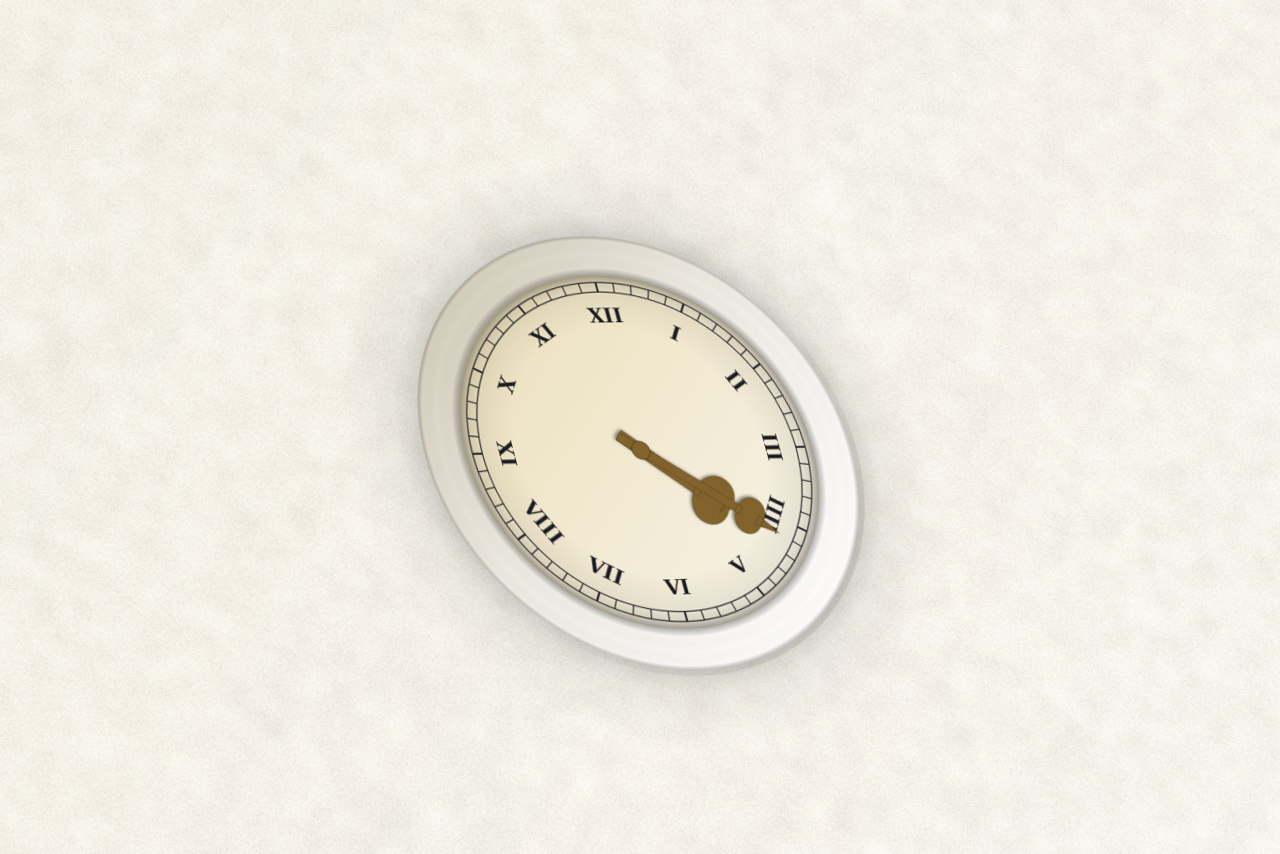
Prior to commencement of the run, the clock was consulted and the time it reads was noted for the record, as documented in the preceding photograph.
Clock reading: 4:21
